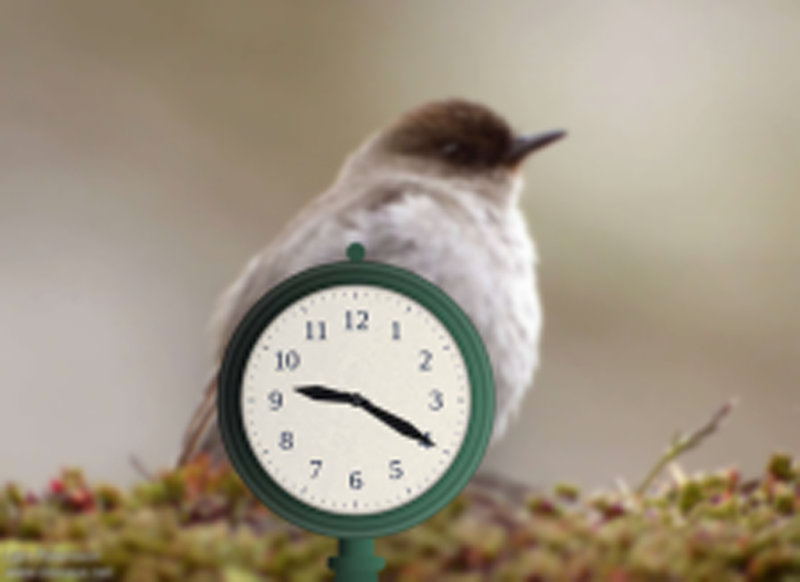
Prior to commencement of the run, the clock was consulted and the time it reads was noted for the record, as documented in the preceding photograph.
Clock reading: 9:20
